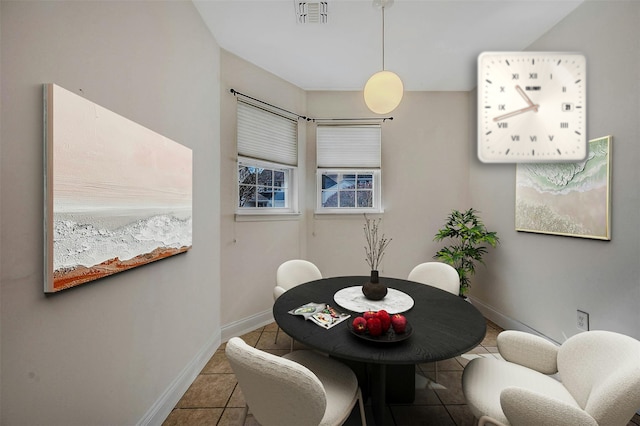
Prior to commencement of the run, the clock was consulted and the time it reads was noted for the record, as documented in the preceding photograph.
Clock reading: 10:42
